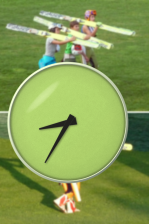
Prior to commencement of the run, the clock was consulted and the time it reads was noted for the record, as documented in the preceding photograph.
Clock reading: 8:35
